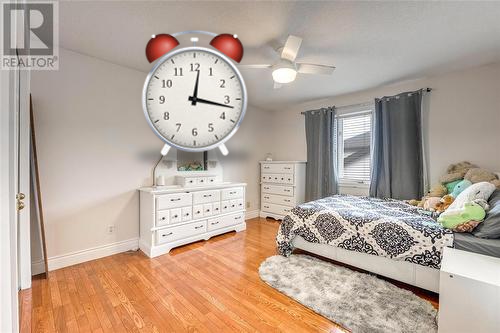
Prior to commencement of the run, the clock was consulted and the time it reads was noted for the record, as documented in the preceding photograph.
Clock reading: 12:17
